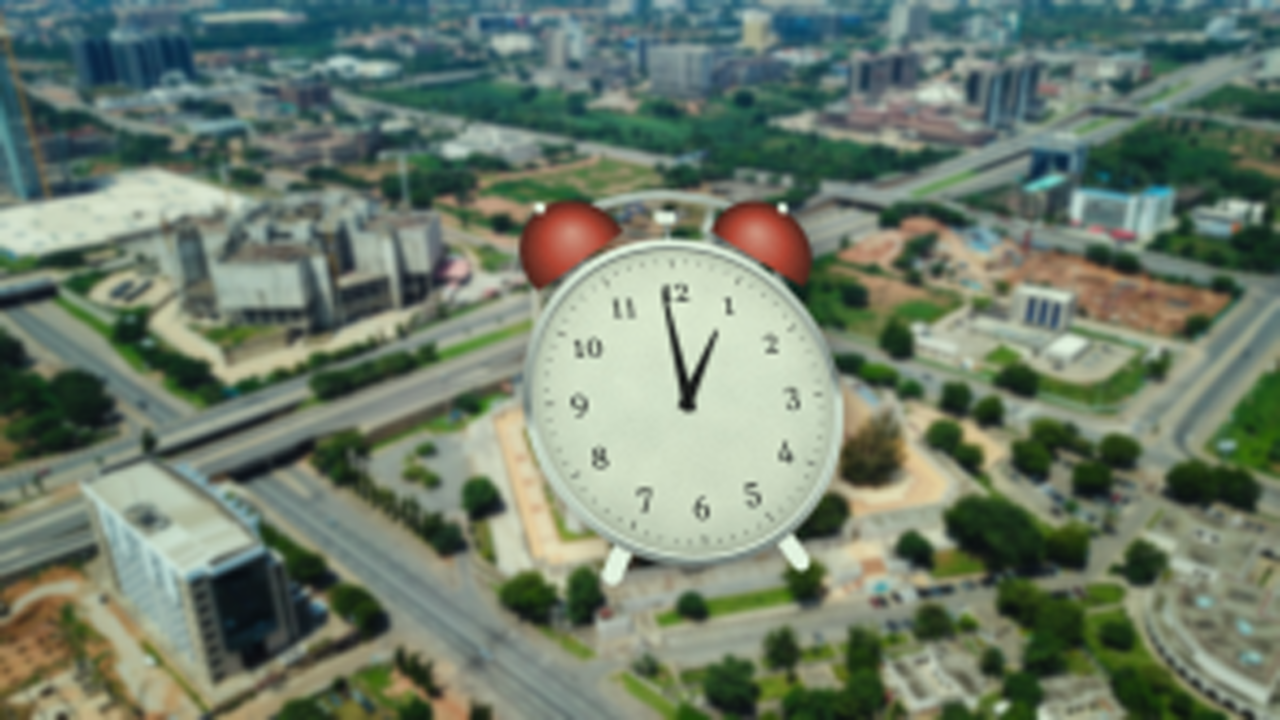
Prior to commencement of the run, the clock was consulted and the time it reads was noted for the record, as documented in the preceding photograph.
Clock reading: 12:59
